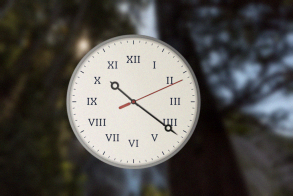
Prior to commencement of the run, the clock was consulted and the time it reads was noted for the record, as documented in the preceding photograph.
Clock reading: 10:21:11
